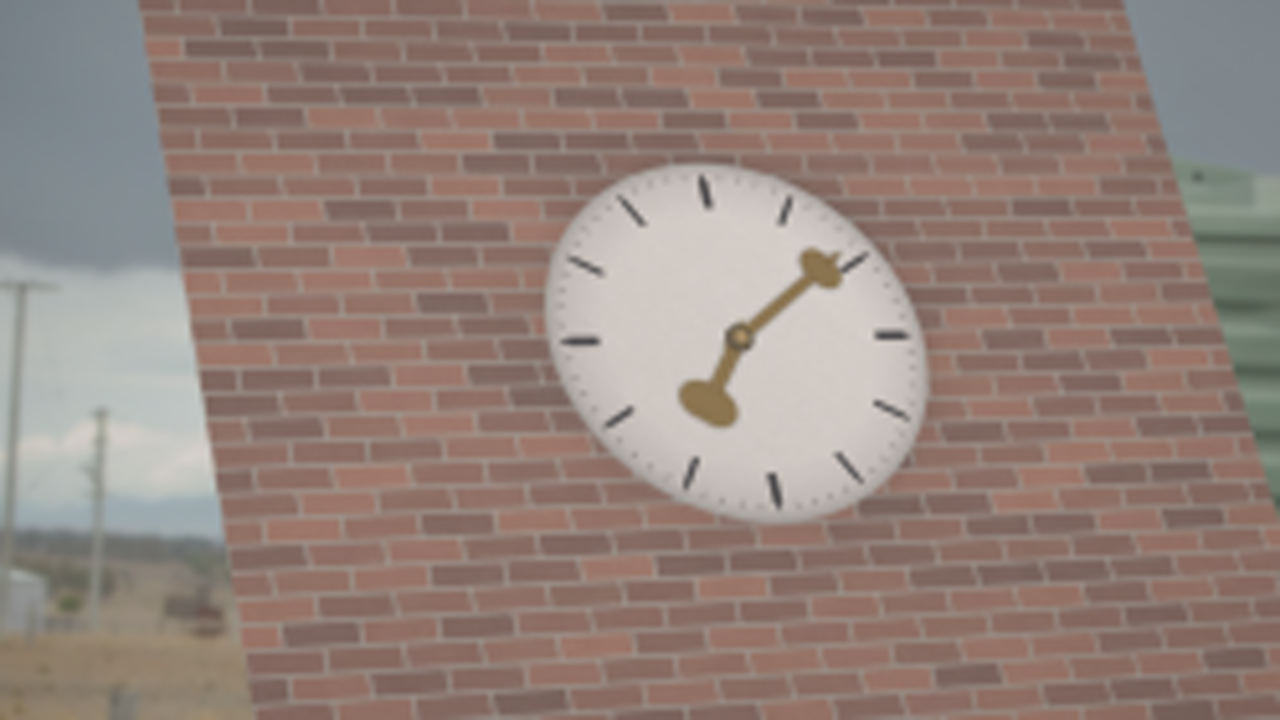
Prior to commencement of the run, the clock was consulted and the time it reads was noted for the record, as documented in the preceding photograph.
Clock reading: 7:09
